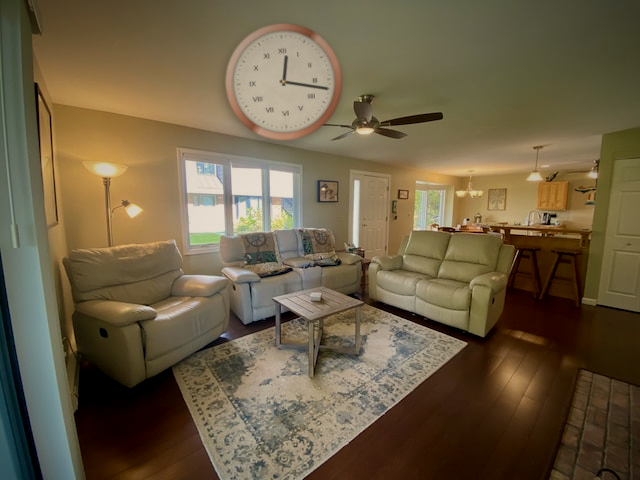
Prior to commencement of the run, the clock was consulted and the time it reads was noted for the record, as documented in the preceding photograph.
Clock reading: 12:17
